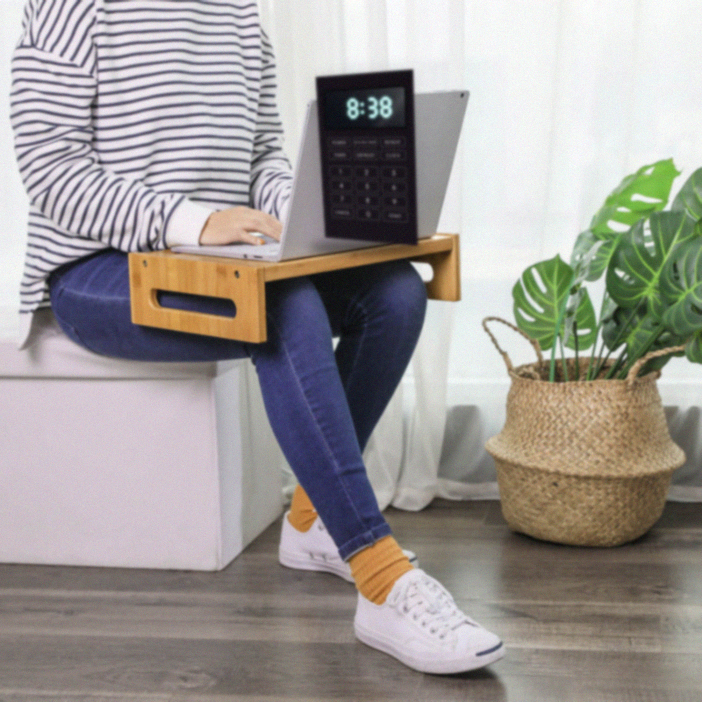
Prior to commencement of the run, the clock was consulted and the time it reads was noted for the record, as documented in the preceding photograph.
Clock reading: 8:38
